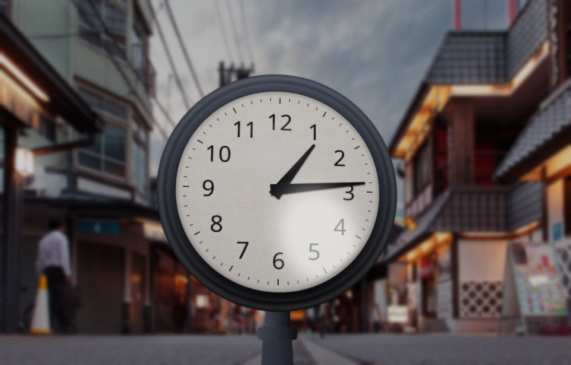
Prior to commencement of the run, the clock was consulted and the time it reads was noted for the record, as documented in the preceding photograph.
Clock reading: 1:14
